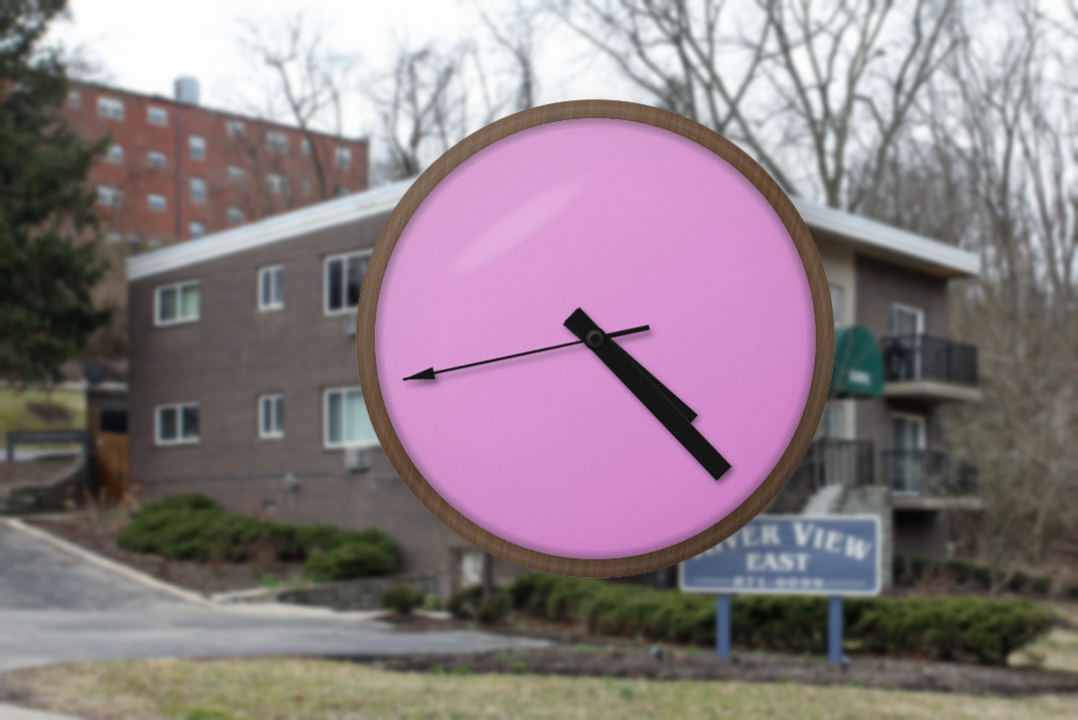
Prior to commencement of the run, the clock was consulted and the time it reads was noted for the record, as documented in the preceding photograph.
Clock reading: 4:22:43
